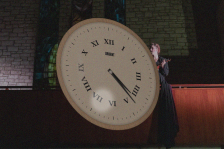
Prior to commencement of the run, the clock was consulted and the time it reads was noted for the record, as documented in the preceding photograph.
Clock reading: 4:23
